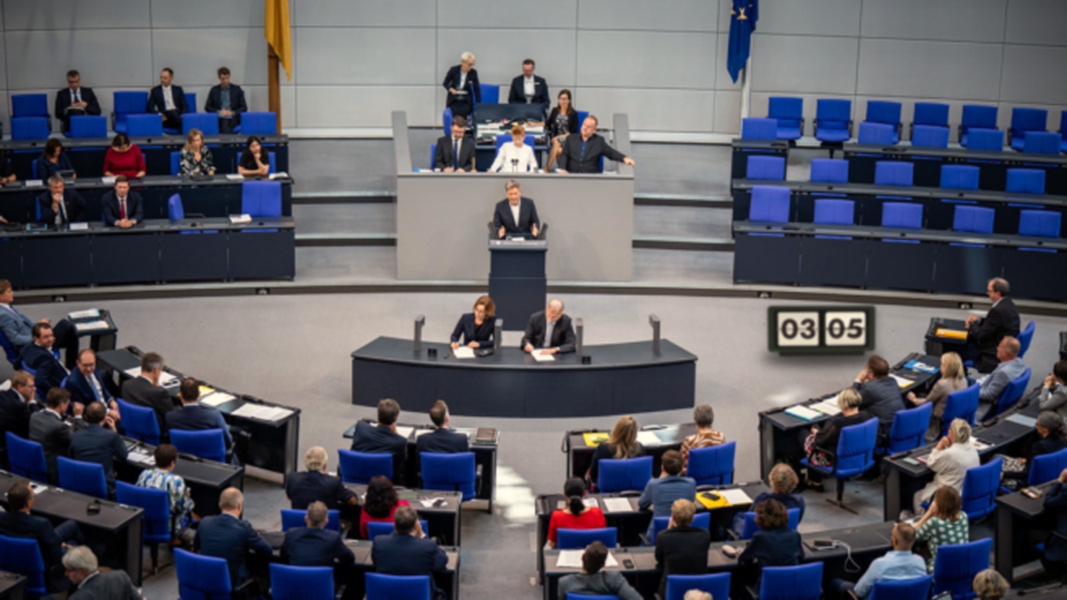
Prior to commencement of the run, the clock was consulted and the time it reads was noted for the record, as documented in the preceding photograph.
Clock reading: 3:05
